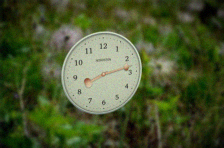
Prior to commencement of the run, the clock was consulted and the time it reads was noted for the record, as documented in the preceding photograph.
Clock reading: 8:13
